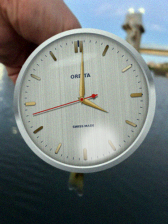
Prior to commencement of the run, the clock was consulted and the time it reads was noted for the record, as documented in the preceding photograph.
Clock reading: 4:00:43
